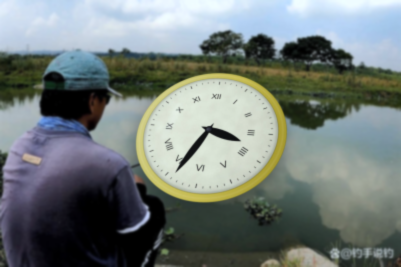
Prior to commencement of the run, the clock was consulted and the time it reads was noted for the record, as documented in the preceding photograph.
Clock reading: 3:34
